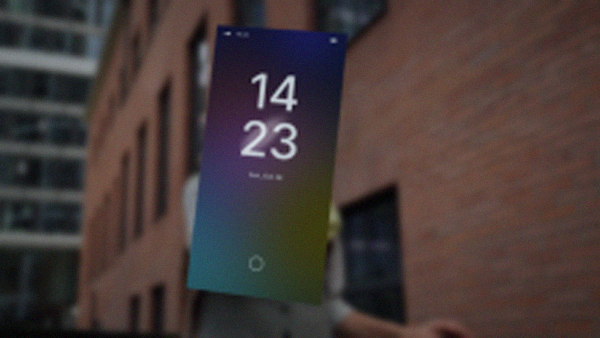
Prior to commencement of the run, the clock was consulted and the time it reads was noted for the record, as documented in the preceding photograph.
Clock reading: 14:23
